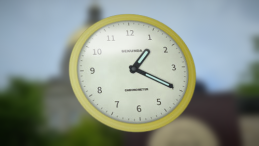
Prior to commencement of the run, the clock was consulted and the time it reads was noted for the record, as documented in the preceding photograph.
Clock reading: 1:20
